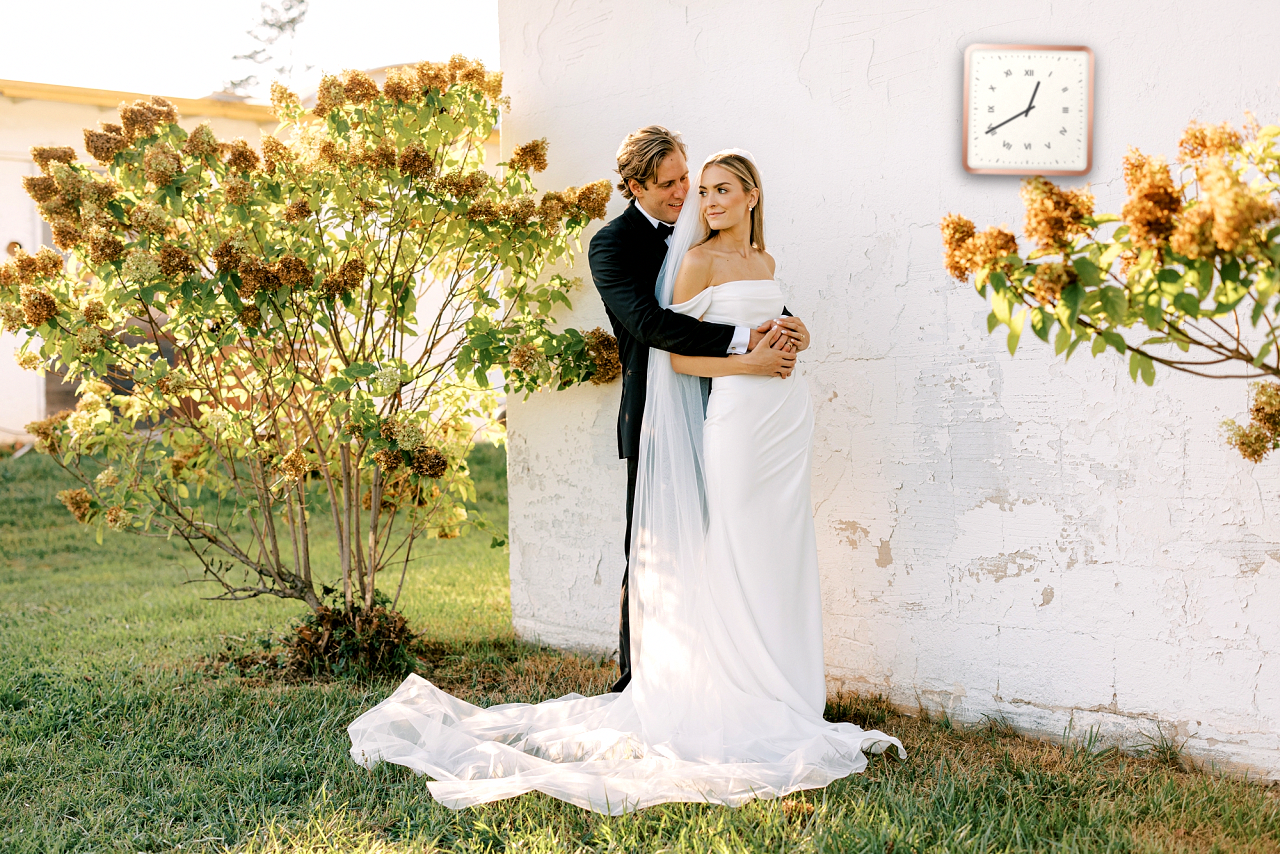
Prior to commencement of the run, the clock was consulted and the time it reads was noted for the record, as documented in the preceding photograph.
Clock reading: 12:40
